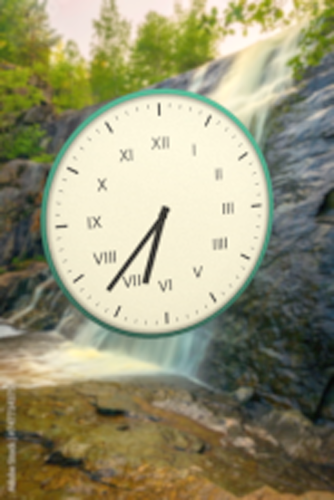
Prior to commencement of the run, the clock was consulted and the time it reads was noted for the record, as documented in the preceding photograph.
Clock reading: 6:37
